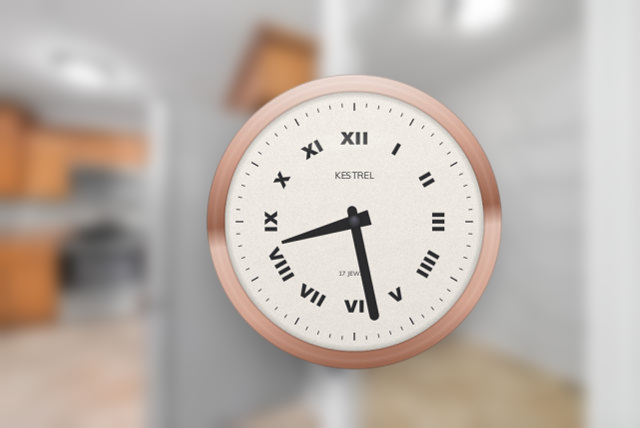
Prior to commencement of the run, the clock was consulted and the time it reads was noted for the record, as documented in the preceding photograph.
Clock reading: 8:28
